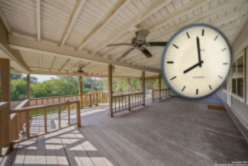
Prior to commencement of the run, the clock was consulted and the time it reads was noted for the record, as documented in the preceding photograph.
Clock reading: 7:58
